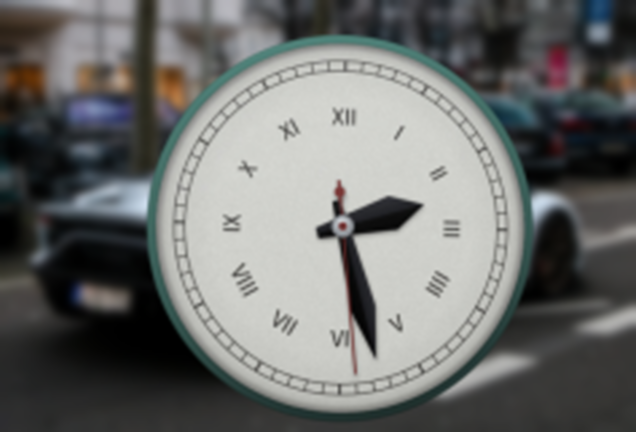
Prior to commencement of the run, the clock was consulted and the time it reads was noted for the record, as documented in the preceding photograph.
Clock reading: 2:27:29
